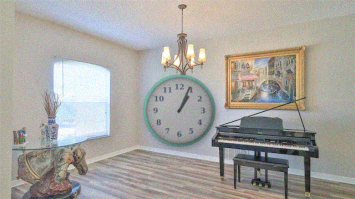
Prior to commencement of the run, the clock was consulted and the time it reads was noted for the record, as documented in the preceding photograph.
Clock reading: 1:04
